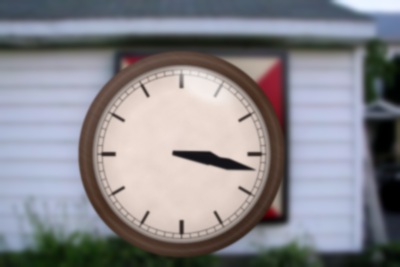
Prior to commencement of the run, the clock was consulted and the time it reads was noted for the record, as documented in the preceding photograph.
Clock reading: 3:17
